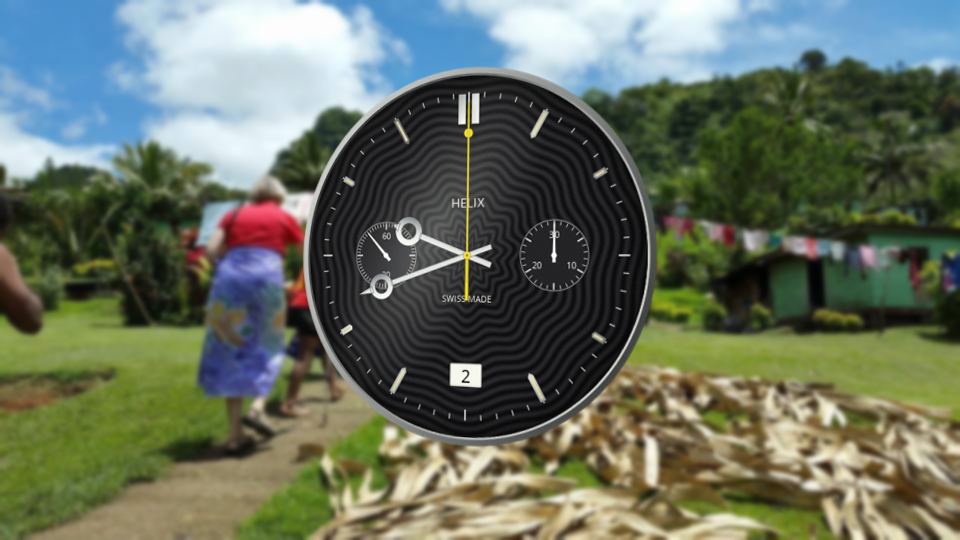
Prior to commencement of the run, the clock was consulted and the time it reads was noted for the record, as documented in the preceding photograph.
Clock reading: 9:41:53
